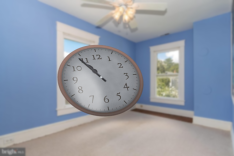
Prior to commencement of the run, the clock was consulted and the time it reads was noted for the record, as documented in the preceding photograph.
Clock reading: 10:54
